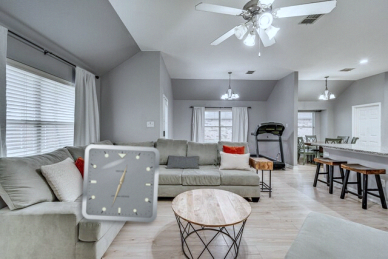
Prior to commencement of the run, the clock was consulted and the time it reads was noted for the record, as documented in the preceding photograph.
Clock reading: 12:33
